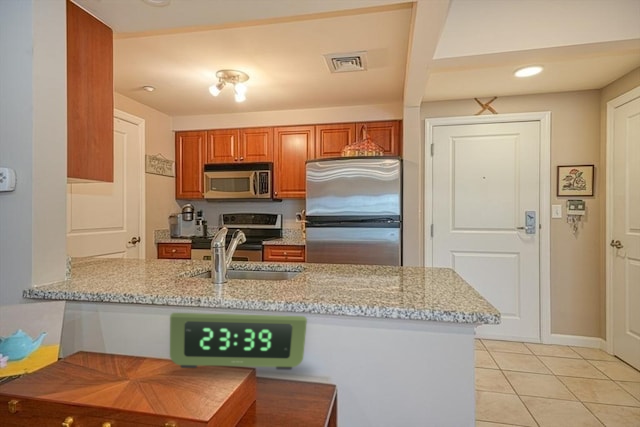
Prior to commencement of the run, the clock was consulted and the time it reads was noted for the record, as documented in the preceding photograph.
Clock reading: 23:39
